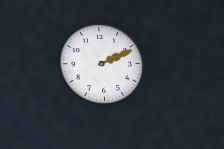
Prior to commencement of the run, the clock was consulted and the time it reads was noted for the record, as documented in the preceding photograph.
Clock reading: 2:11
